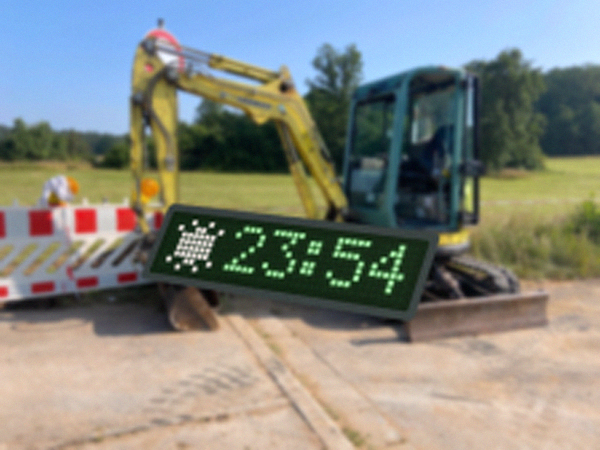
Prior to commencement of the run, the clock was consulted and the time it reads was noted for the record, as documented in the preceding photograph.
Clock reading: 23:54
